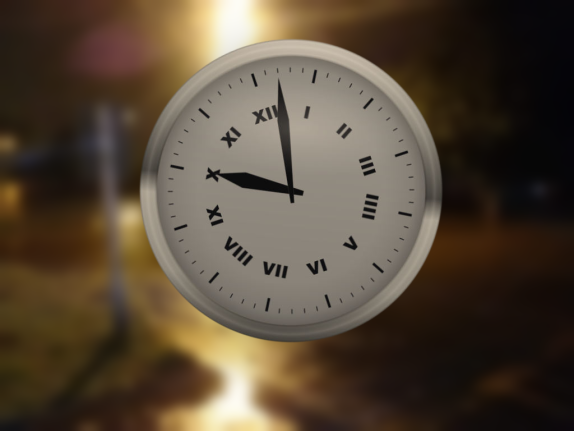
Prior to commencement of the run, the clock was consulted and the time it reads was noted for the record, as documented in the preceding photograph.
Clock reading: 10:02
